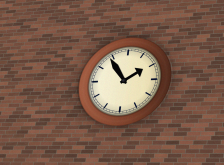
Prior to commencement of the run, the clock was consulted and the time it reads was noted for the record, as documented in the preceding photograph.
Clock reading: 1:54
